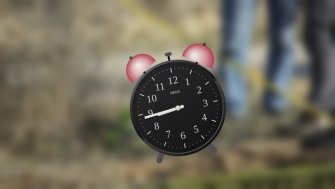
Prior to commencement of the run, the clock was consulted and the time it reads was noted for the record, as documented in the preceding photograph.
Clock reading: 8:44
